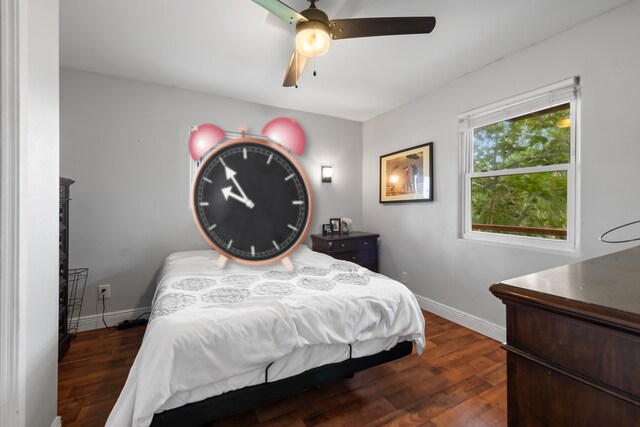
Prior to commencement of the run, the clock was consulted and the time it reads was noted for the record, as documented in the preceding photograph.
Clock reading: 9:55
